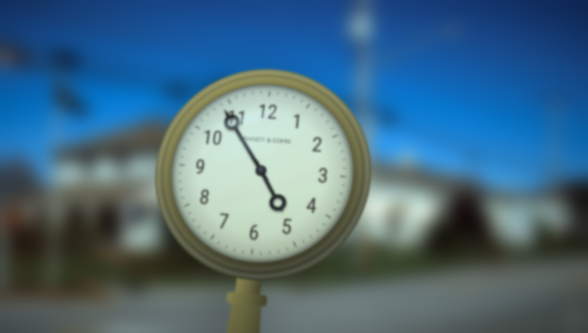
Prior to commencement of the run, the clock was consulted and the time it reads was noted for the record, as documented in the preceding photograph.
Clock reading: 4:54
